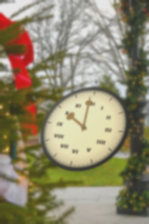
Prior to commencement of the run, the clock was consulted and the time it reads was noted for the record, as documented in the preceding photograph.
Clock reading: 9:59
